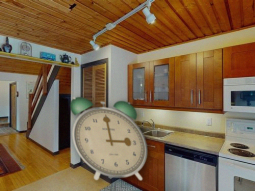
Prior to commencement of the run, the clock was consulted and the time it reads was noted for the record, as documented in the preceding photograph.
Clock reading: 3:00
